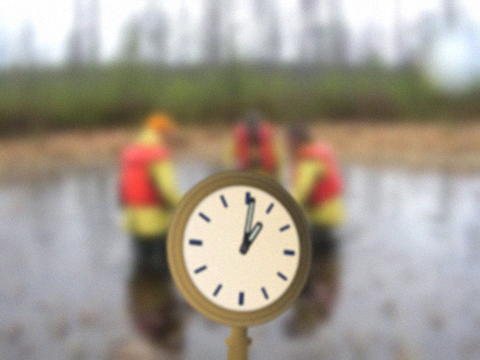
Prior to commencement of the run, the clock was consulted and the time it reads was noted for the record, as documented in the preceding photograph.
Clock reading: 1:01
